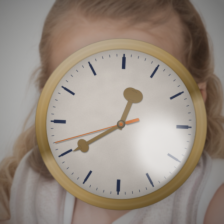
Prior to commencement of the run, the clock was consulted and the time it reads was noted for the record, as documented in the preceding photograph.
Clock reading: 12:39:42
